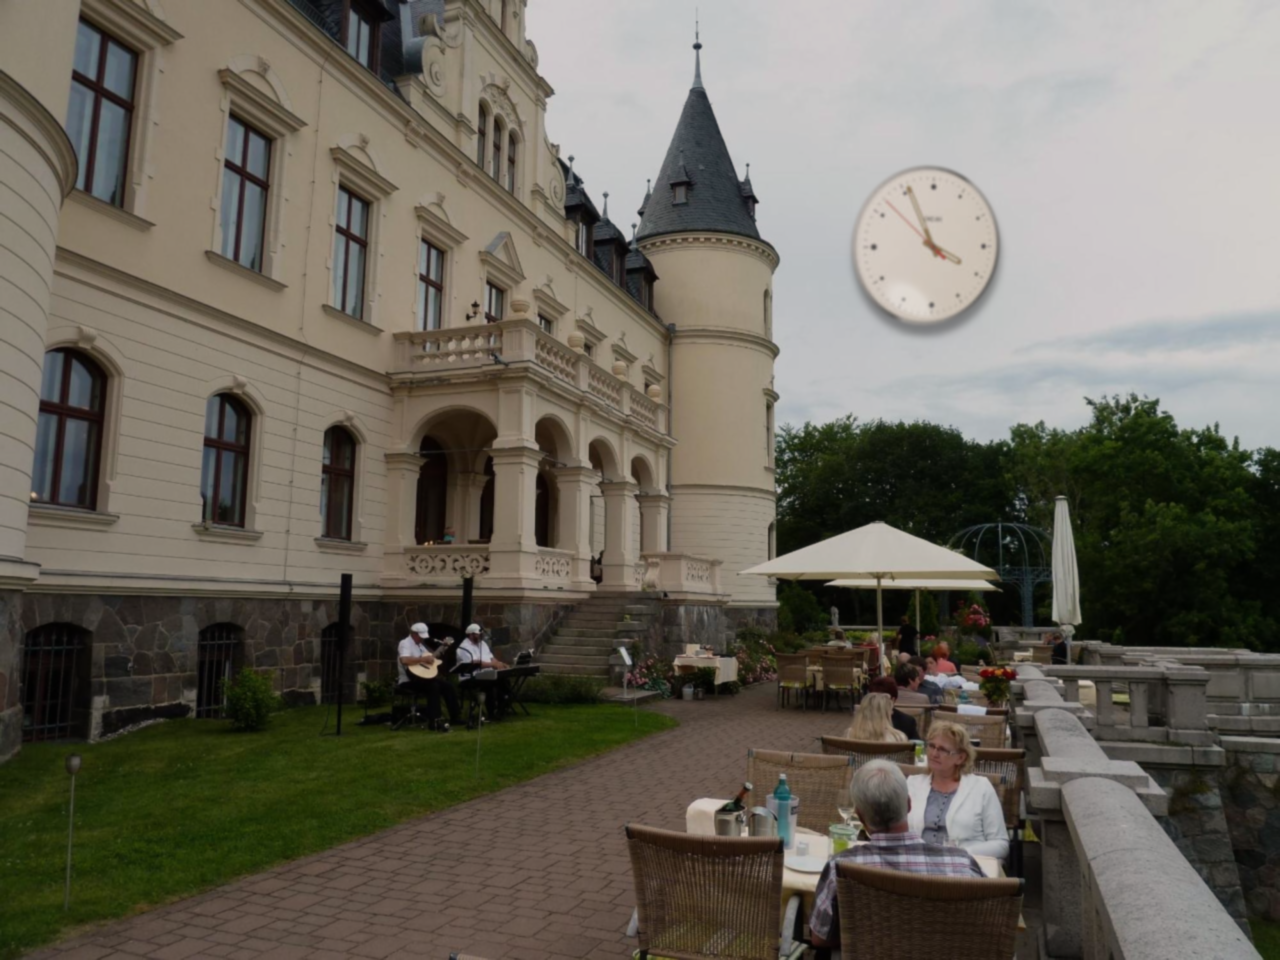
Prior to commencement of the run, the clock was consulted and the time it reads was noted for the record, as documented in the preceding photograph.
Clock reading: 3:55:52
